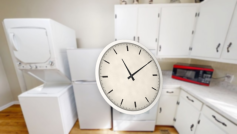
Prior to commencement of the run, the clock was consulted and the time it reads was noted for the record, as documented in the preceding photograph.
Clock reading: 11:10
